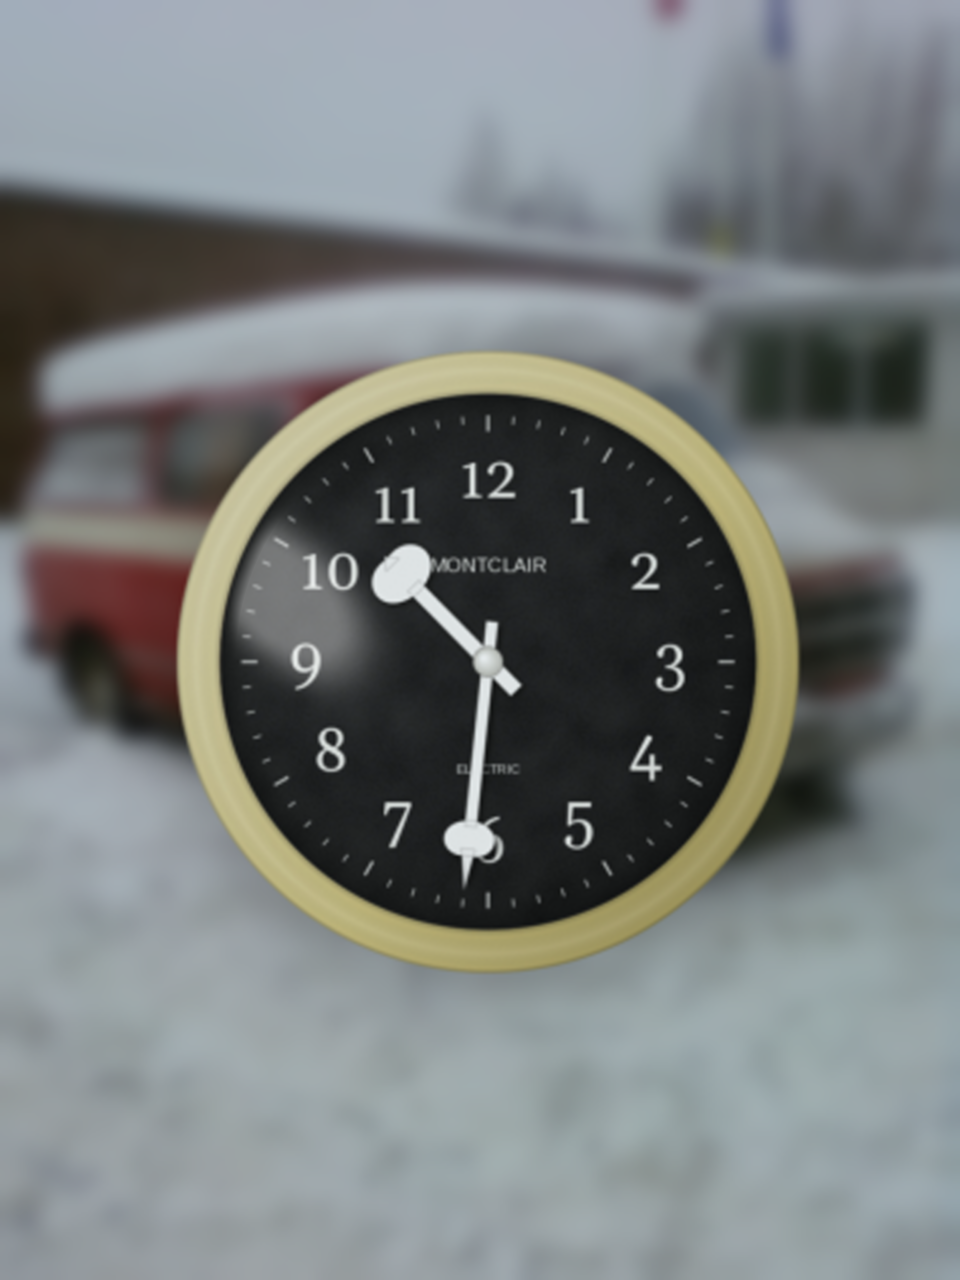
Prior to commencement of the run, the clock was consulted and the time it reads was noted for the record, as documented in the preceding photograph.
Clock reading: 10:31
